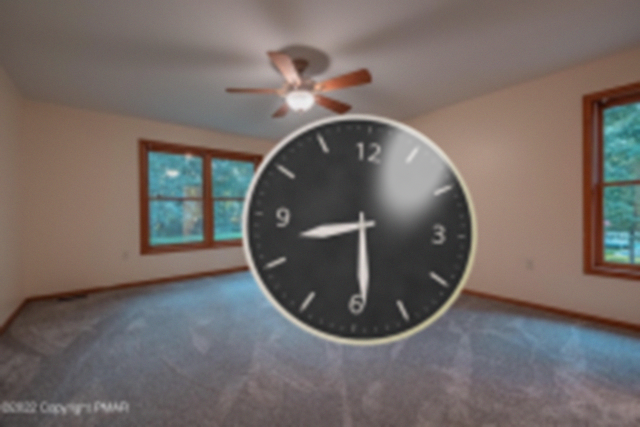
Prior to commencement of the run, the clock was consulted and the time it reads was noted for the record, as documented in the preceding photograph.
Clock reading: 8:29
